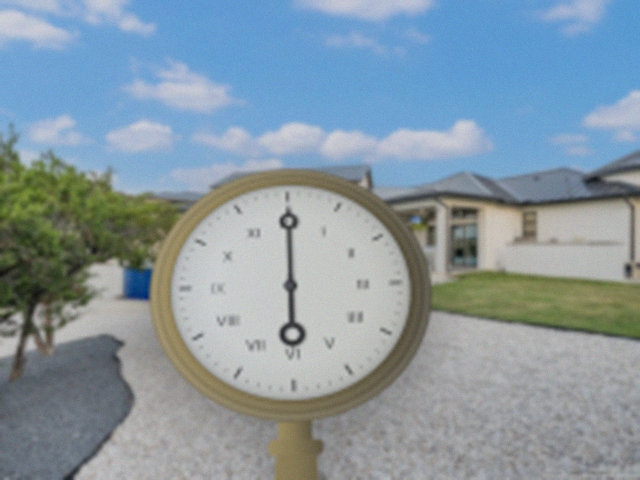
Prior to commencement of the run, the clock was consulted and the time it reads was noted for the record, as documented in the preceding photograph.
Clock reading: 6:00
